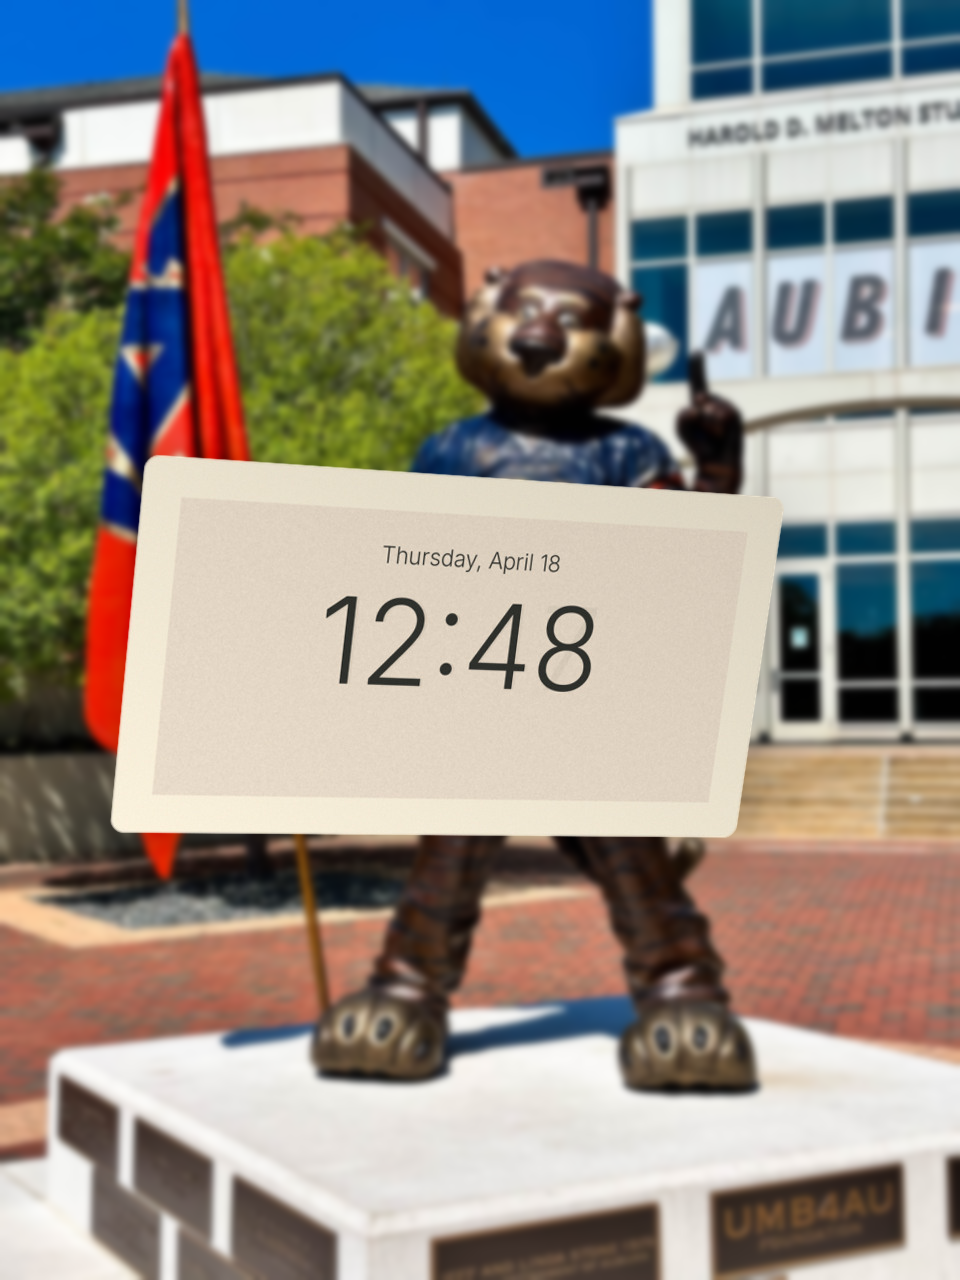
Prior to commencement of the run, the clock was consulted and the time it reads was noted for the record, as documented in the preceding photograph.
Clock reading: 12:48
